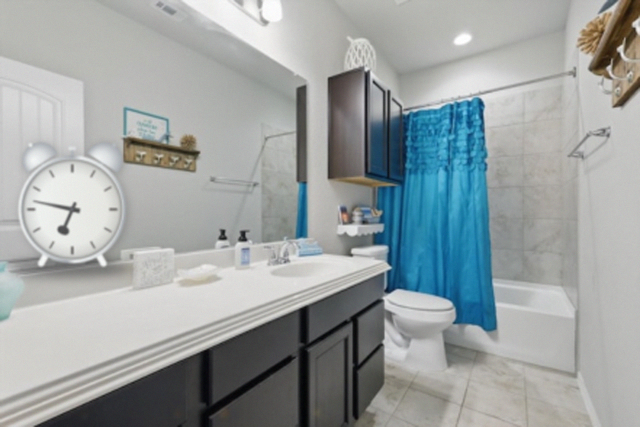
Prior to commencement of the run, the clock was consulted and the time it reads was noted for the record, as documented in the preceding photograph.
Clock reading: 6:47
